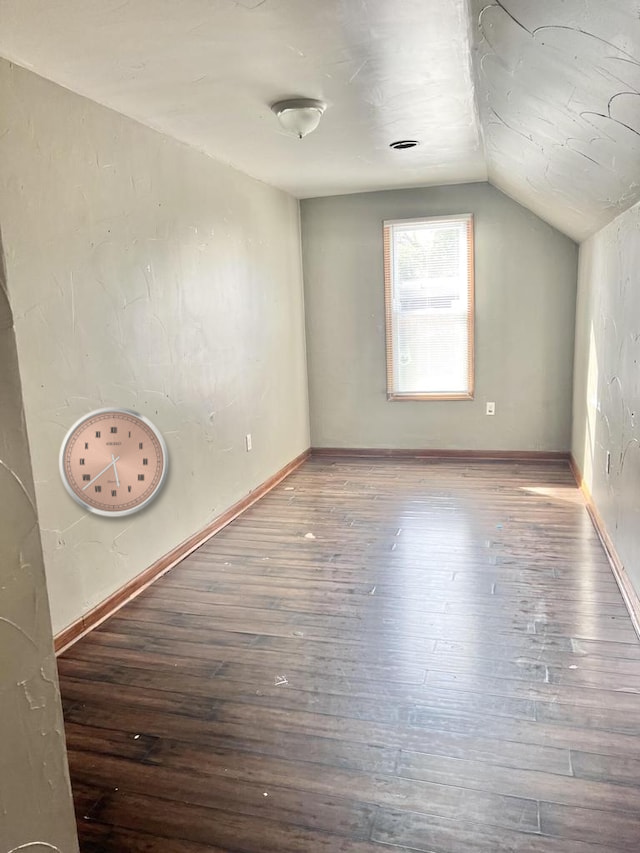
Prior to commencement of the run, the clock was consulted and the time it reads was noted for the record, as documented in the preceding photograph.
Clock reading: 5:38
